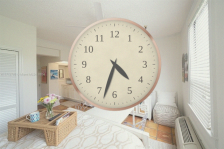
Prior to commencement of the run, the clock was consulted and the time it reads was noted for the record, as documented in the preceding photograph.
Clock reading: 4:33
